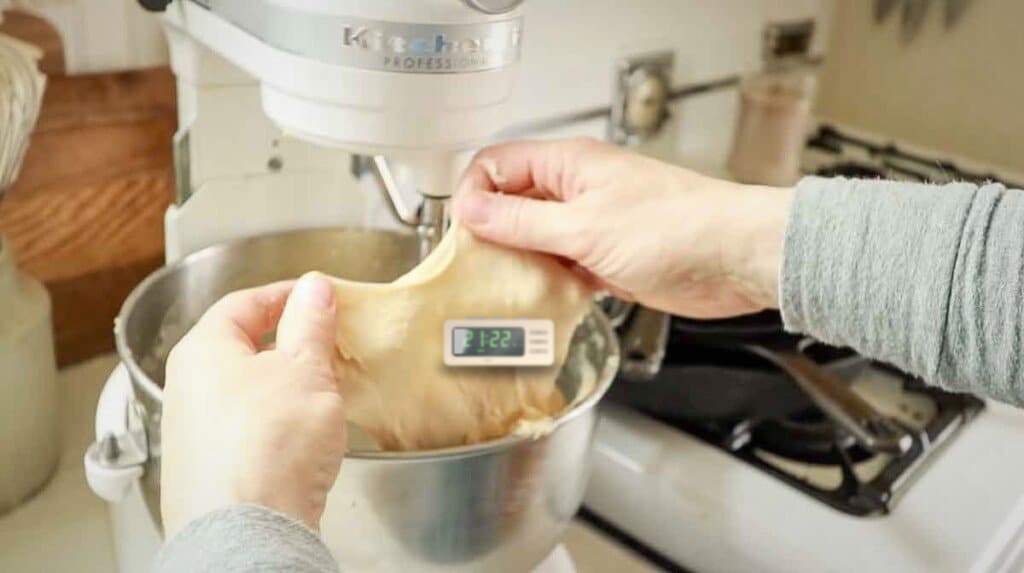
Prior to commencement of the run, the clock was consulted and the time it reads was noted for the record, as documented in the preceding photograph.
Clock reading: 21:22
